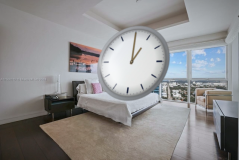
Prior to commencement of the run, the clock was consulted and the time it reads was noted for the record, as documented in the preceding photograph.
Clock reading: 1:00
